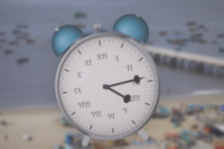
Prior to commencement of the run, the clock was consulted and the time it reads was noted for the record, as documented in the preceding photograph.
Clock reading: 4:14
